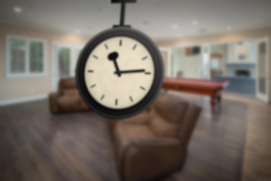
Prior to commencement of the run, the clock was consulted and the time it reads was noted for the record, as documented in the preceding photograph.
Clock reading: 11:14
